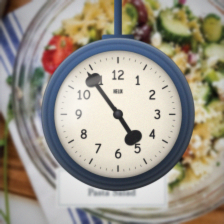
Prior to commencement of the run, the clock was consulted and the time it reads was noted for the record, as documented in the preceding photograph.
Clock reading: 4:54
